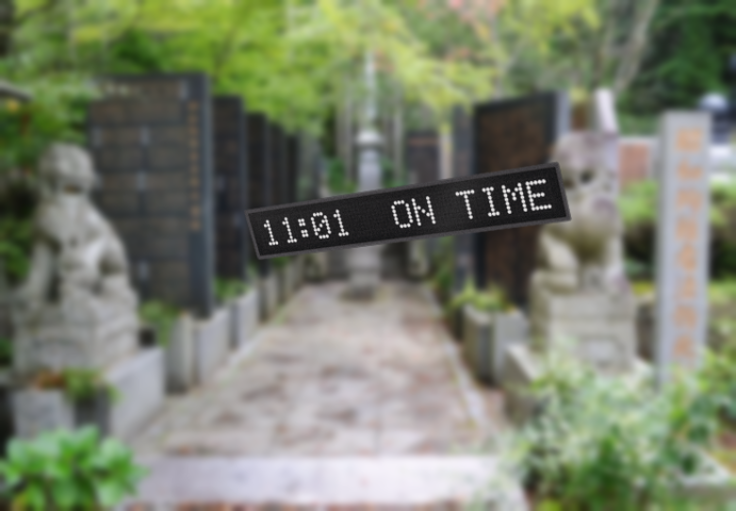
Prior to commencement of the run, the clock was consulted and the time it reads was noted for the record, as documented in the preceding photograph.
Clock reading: 11:01
